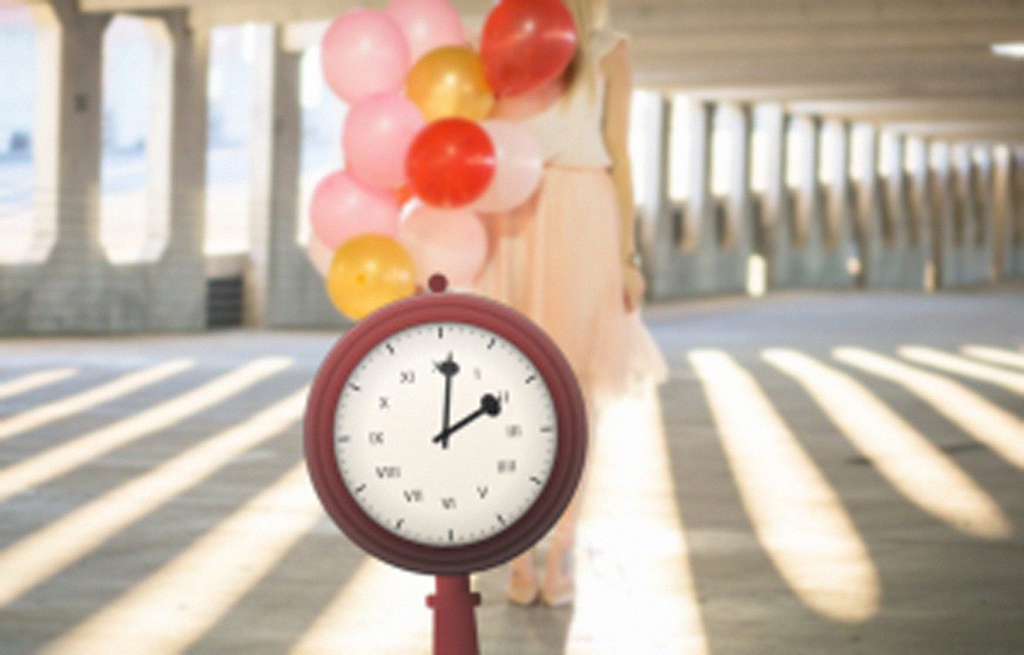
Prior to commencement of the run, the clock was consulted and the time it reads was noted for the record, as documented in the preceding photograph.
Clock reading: 2:01
